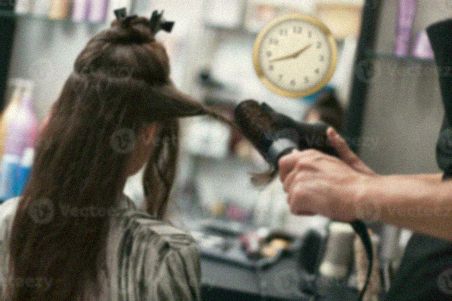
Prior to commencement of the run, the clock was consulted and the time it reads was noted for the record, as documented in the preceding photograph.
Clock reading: 1:42
